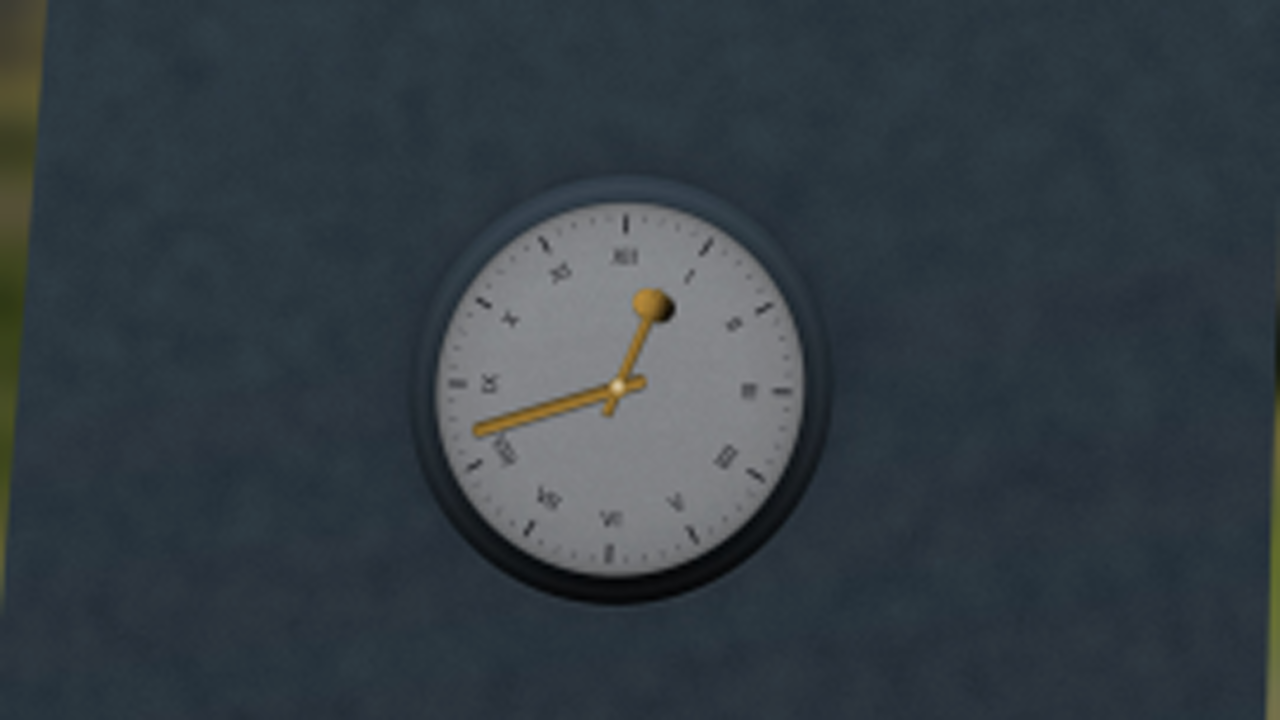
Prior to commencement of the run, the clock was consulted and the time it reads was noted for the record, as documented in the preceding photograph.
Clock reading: 12:42
